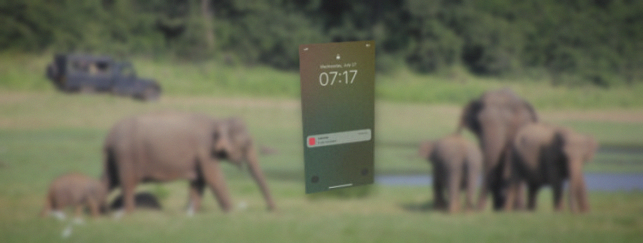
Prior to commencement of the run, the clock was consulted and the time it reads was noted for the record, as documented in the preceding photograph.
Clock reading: 7:17
